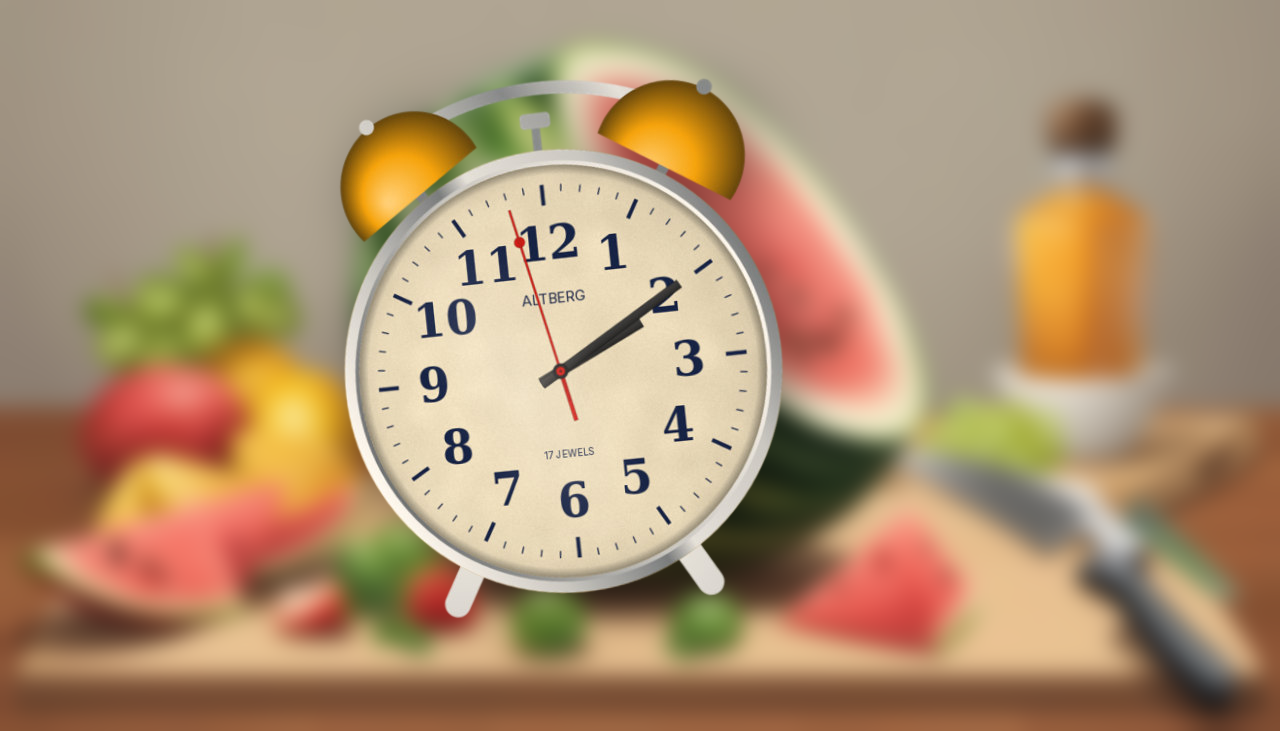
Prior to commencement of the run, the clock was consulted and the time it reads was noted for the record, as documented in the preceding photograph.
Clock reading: 2:09:58
